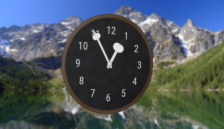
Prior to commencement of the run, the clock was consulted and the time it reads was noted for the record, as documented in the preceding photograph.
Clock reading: 12:55
